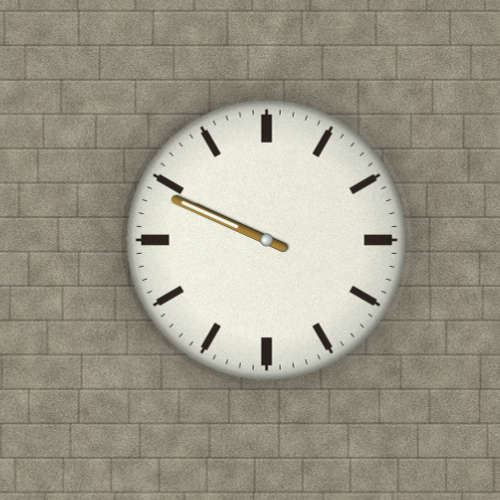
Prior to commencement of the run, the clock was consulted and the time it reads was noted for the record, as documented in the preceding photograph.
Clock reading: 9:49
